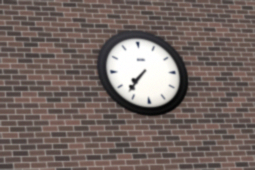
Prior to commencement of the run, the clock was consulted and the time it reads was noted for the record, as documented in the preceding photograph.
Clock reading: 7:37
